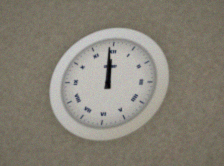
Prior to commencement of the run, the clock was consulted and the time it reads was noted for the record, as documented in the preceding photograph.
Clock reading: 11:59
